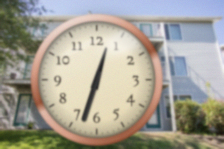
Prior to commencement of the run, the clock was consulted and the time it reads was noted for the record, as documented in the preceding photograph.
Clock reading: 12:33
